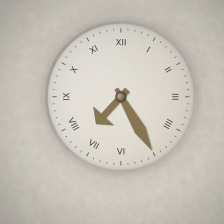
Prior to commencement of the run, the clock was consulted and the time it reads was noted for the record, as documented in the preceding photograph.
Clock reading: 7:25
